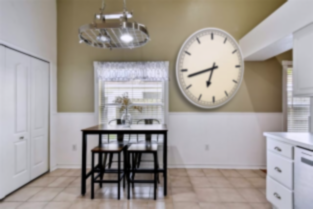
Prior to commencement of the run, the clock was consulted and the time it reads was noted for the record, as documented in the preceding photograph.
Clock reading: 6:43
